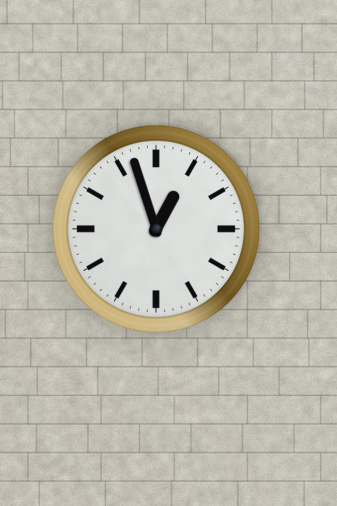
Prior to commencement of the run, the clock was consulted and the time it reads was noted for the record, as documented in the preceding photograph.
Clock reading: 12:57
